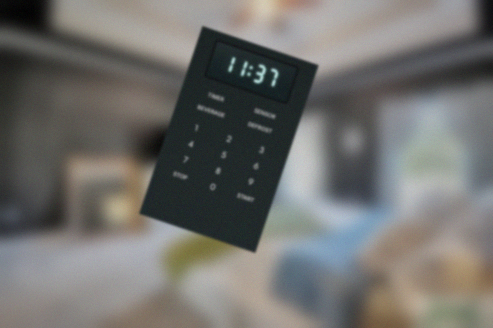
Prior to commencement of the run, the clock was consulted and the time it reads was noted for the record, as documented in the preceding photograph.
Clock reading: 11:37
